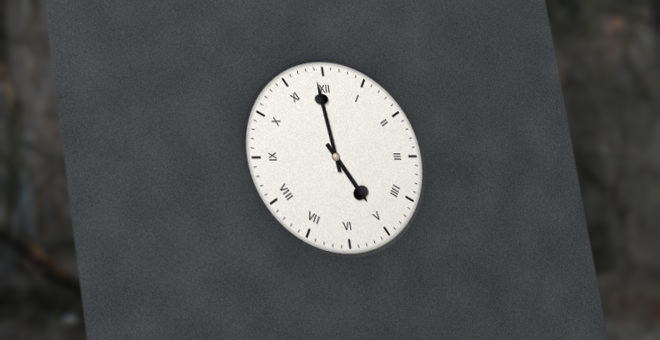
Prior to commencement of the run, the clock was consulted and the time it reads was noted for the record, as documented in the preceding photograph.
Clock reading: 4:59
